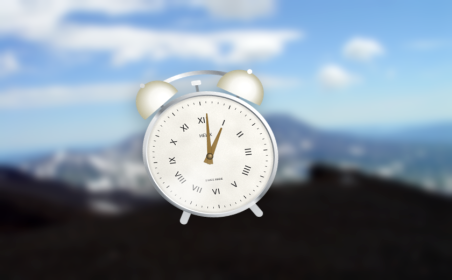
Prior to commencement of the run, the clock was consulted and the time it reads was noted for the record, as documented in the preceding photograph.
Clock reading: 1:01
